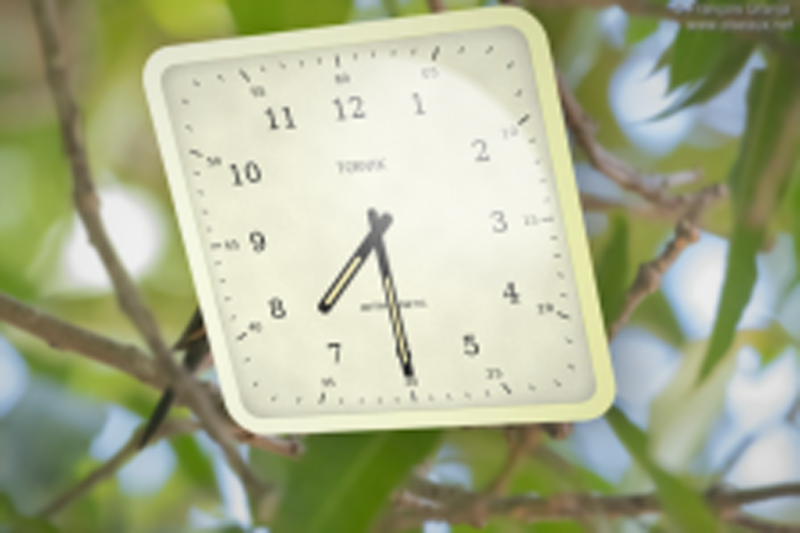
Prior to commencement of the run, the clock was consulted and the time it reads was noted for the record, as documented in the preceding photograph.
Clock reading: 7:30
